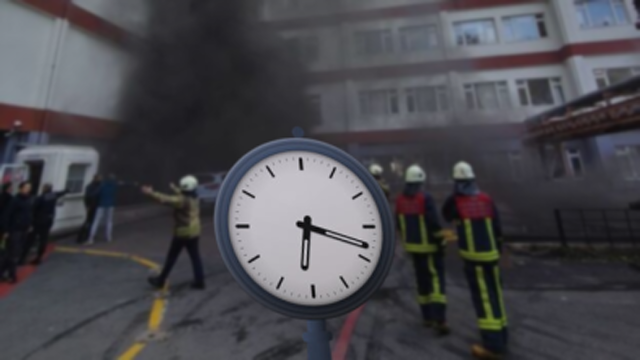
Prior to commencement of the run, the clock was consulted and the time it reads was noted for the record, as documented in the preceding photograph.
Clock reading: 6:18
